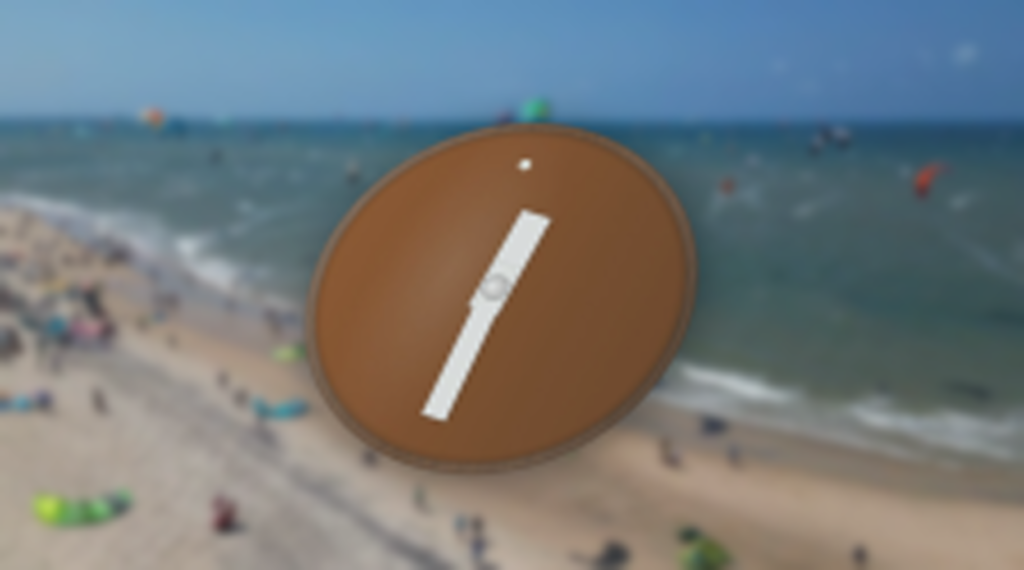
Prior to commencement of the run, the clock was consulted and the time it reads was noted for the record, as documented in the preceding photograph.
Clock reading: 12:32
